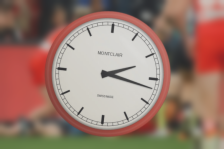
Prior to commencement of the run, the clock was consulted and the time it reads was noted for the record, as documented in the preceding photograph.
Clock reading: 2:17
